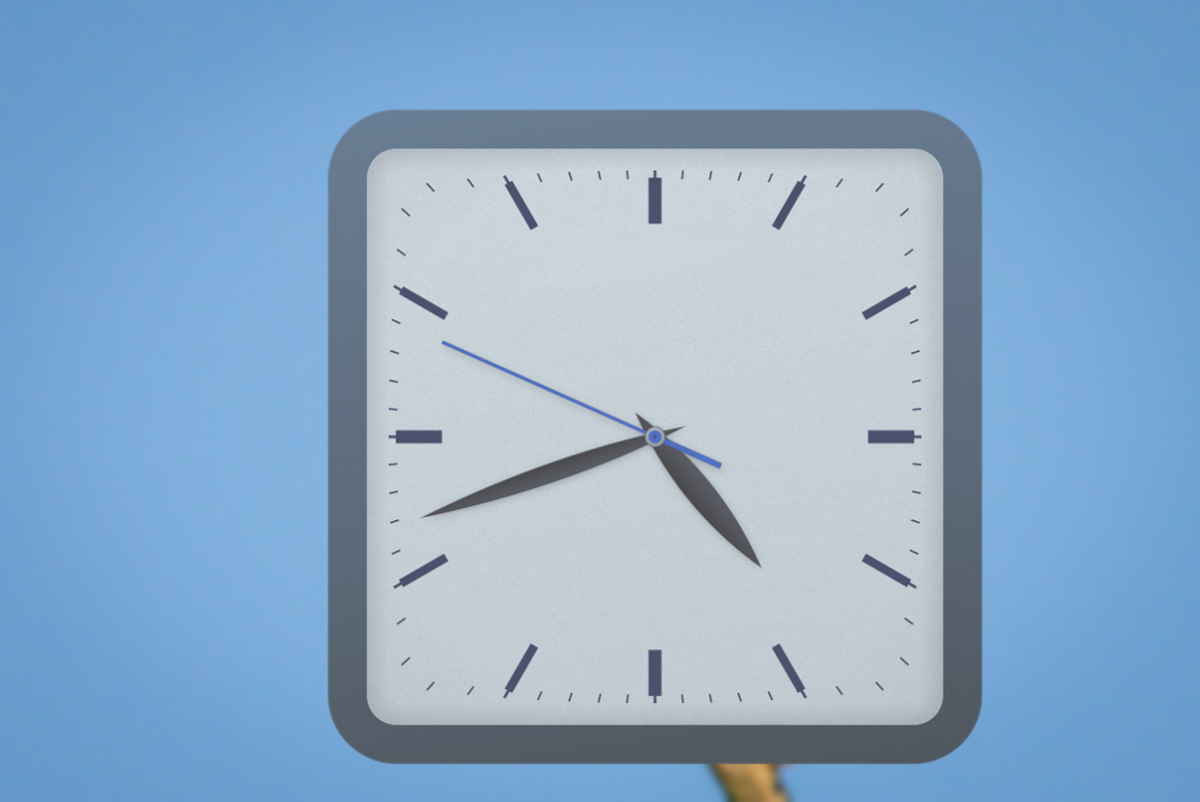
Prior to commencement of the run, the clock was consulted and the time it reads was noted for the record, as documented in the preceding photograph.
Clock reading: 4:41:49
